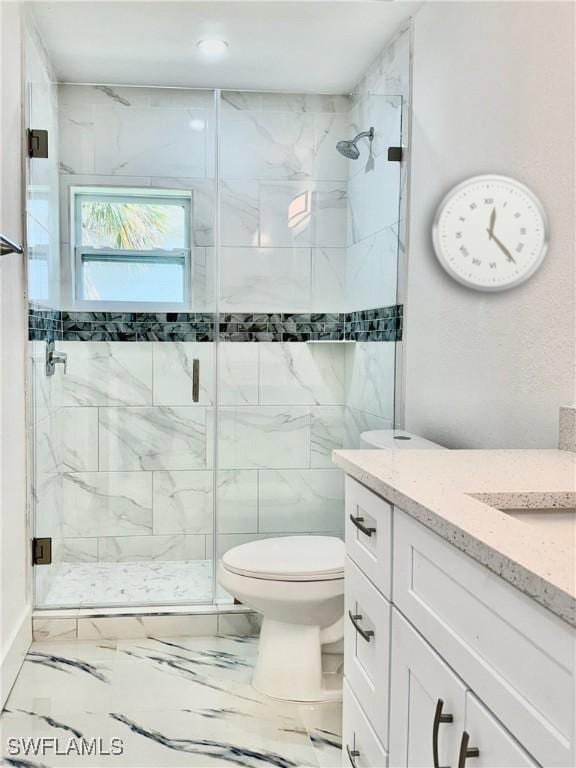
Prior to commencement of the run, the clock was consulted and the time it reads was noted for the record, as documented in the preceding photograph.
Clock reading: 12:24
